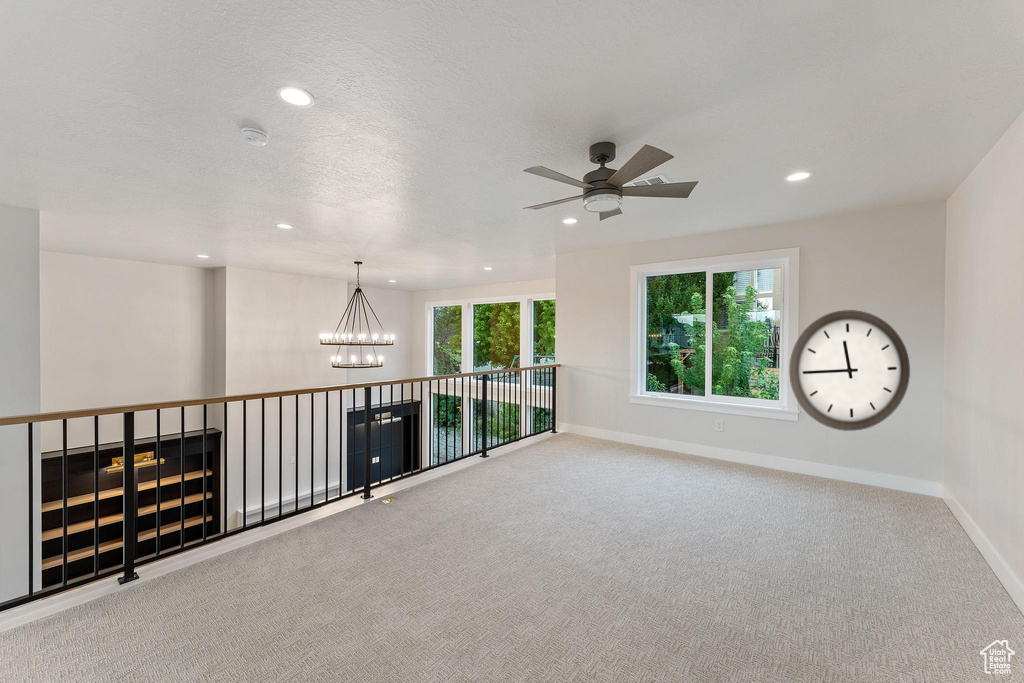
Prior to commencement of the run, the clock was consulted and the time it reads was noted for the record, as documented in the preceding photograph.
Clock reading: 11:45
